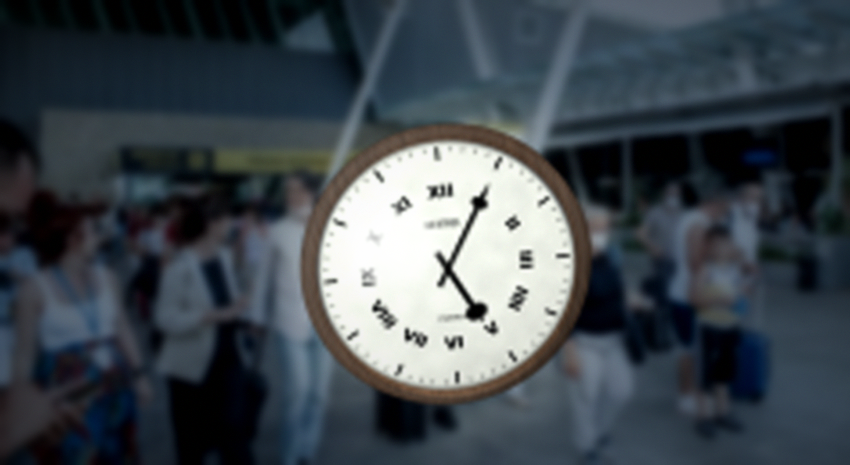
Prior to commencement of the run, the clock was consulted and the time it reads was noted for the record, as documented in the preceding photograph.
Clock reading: 5:05
